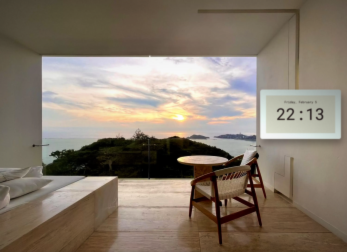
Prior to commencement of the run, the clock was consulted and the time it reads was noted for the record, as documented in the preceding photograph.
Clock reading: 22:13
